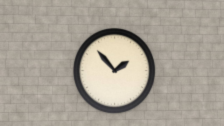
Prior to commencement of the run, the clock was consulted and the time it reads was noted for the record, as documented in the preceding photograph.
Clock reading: 1:53
